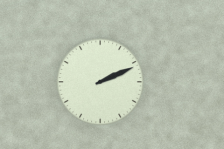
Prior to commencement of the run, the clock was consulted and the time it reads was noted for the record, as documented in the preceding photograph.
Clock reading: 2:11
